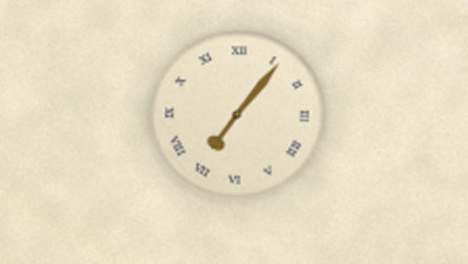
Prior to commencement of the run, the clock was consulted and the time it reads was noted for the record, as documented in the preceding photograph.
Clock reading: 7:06
